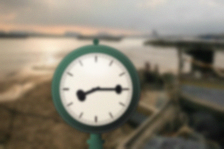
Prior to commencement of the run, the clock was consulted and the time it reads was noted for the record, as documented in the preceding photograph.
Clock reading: 8:15
